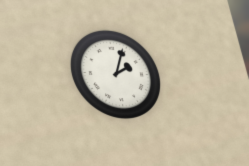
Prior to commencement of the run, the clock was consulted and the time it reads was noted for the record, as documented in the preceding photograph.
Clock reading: 2:04
